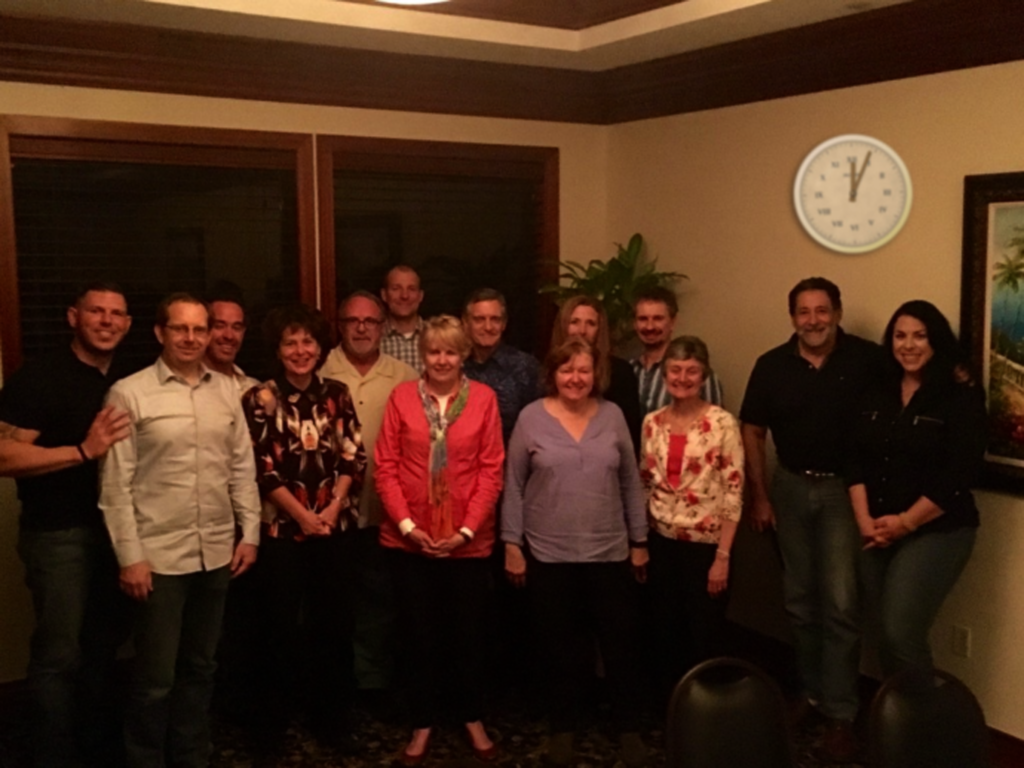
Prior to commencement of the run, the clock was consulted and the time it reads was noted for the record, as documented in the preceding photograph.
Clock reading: 12:04
